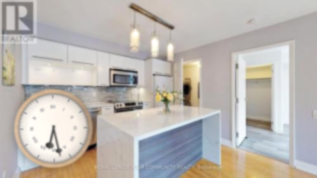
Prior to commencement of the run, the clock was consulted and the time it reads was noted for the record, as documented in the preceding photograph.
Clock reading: 6:28
